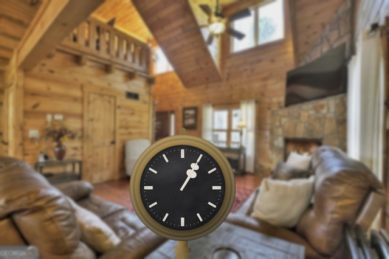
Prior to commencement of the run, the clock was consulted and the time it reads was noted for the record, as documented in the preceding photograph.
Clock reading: 1:05
